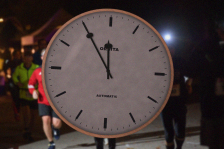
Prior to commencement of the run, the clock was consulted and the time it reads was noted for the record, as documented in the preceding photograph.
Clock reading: 11:55
